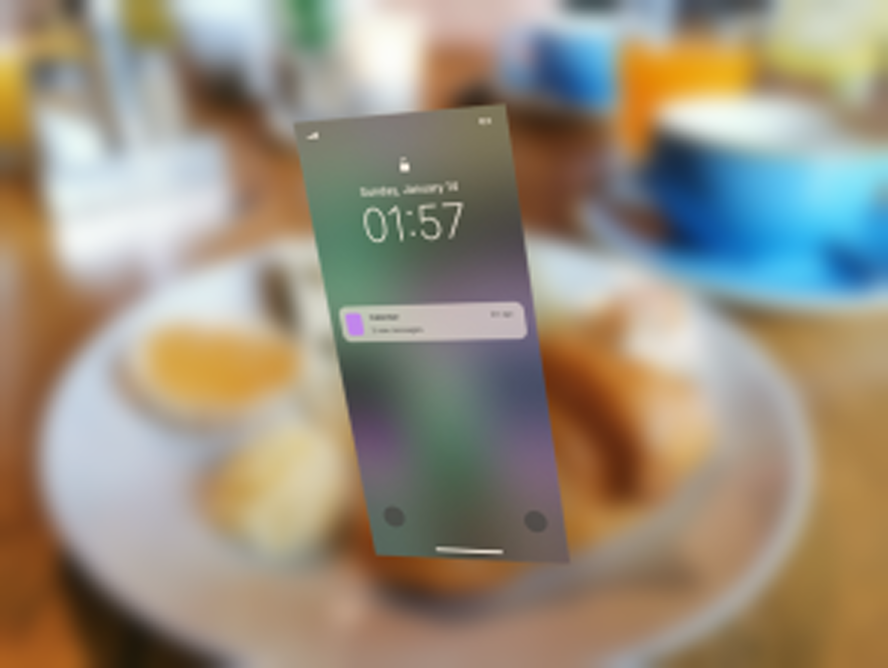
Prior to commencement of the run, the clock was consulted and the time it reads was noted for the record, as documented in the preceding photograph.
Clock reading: 1:57
